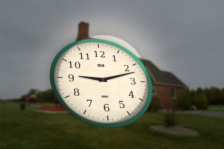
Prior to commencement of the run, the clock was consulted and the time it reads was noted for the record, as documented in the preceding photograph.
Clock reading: 9:12
